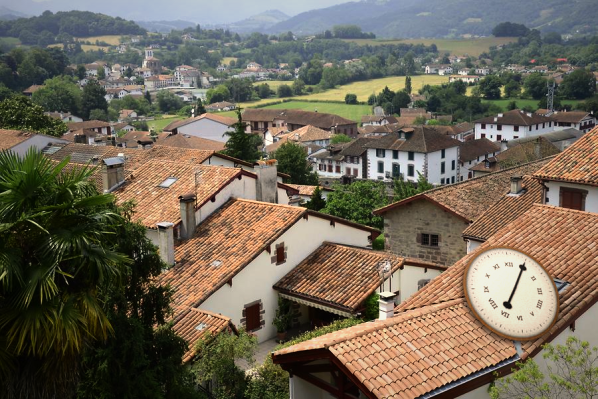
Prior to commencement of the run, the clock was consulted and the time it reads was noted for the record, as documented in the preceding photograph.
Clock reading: 7:05
